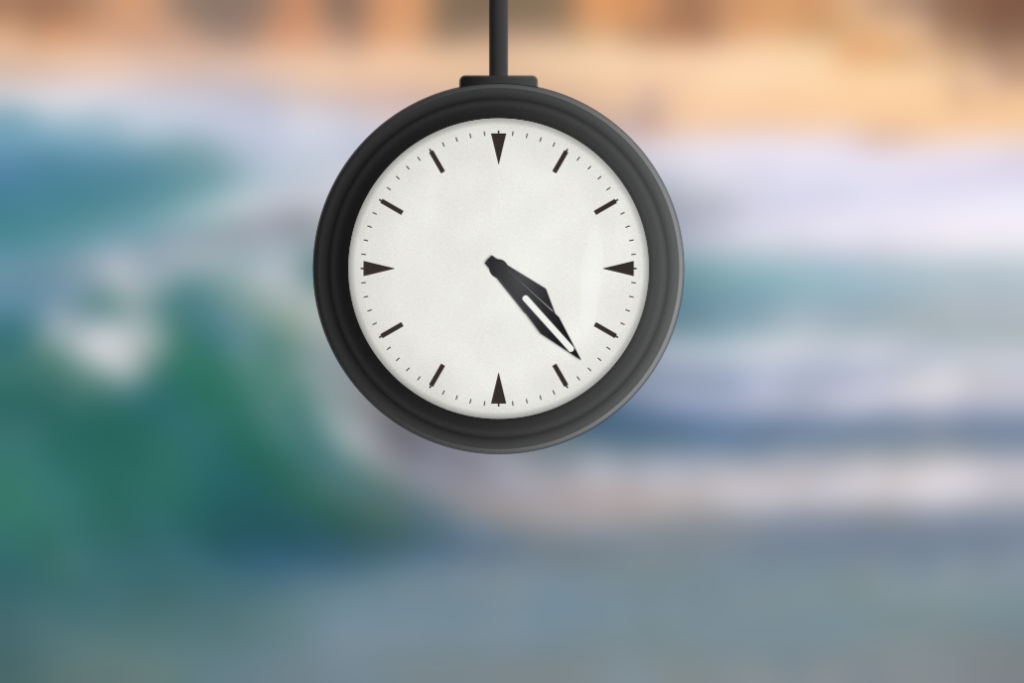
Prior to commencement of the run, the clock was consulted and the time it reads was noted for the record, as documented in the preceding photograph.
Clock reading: 4:23
